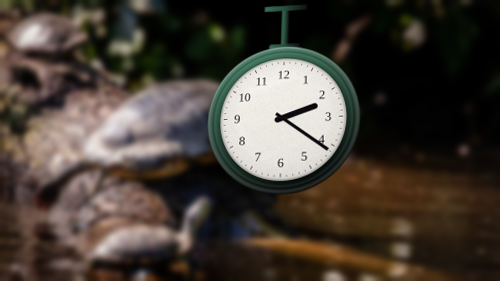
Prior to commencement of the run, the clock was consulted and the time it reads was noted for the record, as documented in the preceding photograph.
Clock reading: 2:21
